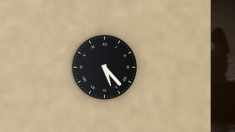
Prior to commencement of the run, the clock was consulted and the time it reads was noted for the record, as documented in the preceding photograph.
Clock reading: 5:23
